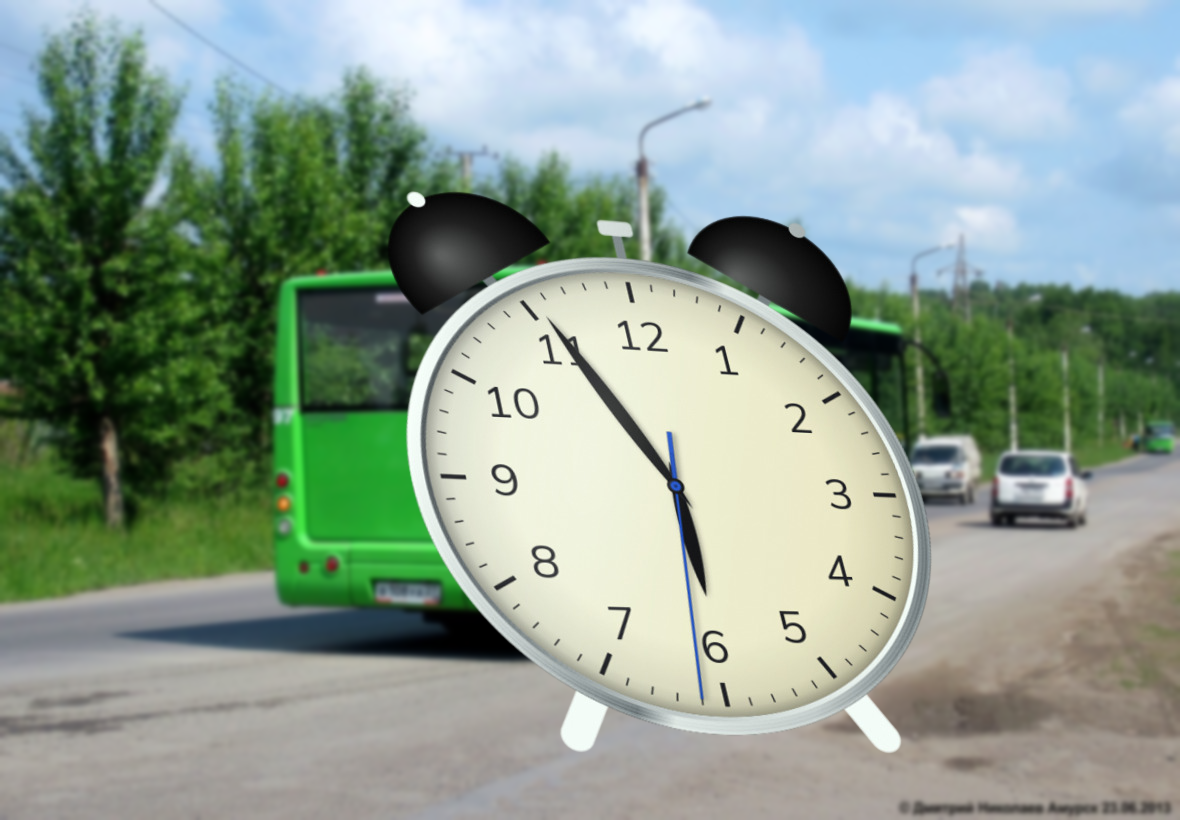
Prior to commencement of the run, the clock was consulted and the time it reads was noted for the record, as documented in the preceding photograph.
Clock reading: 5:55:31
